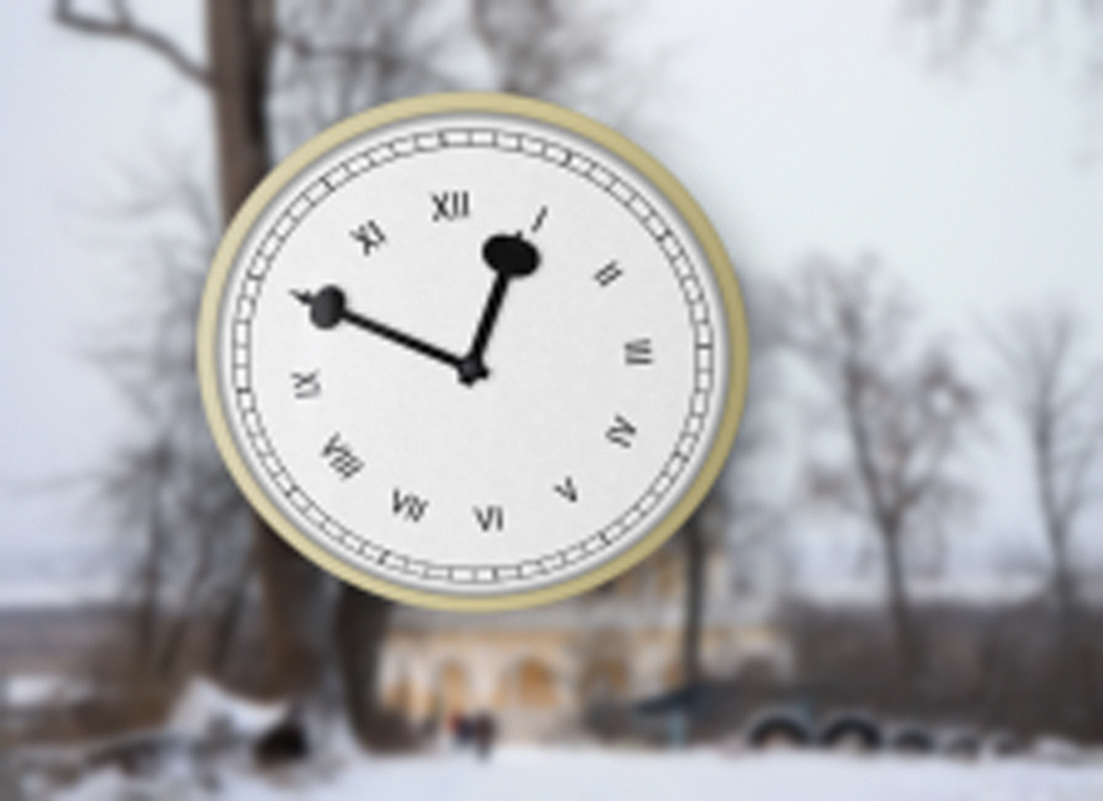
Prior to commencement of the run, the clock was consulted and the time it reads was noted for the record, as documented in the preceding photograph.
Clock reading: 12:50
